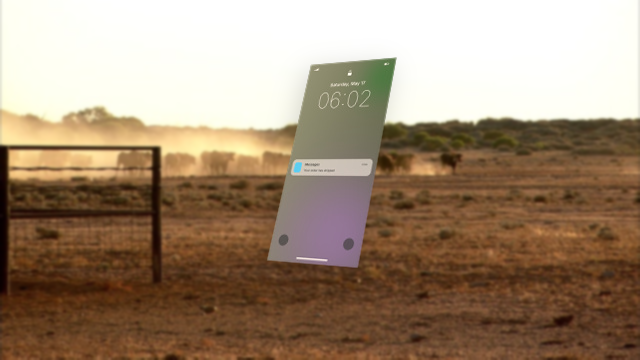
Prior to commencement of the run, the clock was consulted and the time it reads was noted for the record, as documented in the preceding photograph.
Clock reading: 6:02
